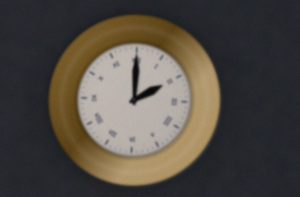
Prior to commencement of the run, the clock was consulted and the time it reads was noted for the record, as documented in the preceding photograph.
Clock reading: 2:00
